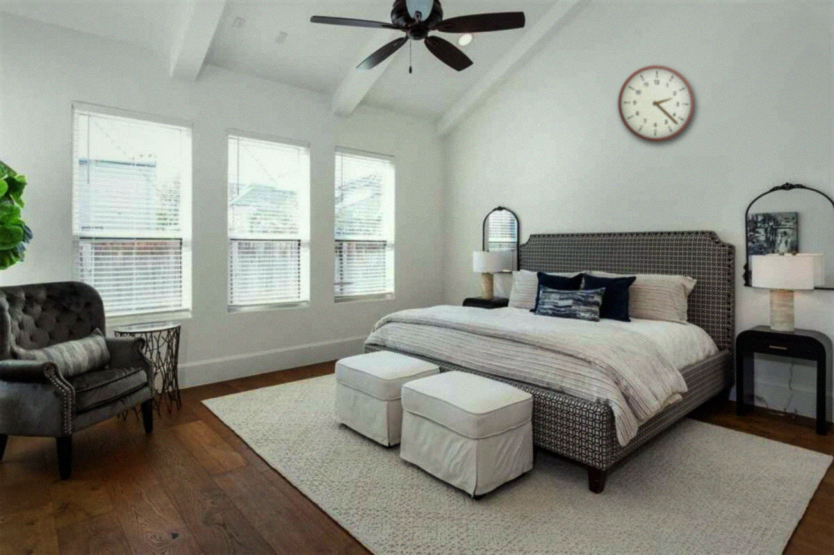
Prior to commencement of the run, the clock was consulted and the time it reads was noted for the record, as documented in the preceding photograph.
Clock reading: 2:22
